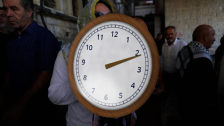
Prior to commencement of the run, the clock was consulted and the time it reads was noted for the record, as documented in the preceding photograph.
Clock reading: 2:11
